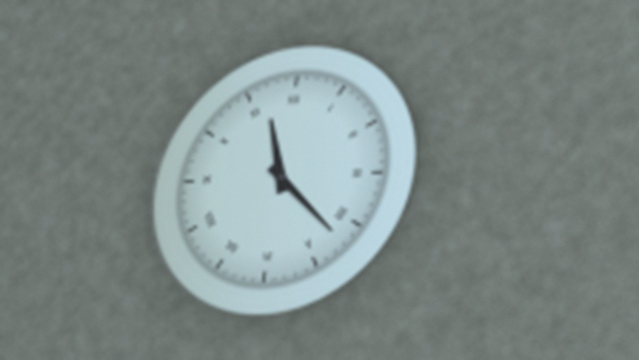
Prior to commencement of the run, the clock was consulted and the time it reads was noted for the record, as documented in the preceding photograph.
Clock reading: 11:22
